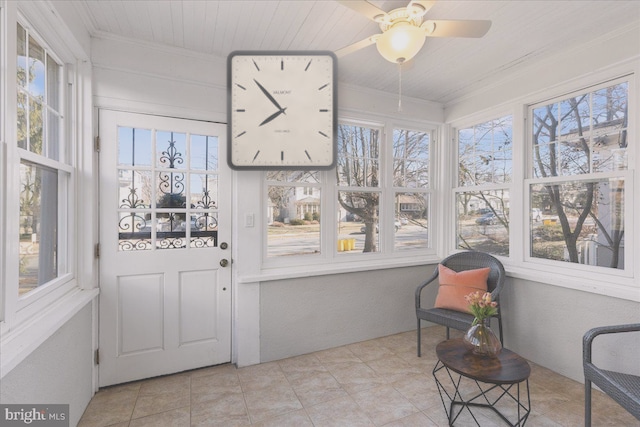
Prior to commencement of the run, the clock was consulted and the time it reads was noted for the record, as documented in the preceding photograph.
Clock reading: 7:53
